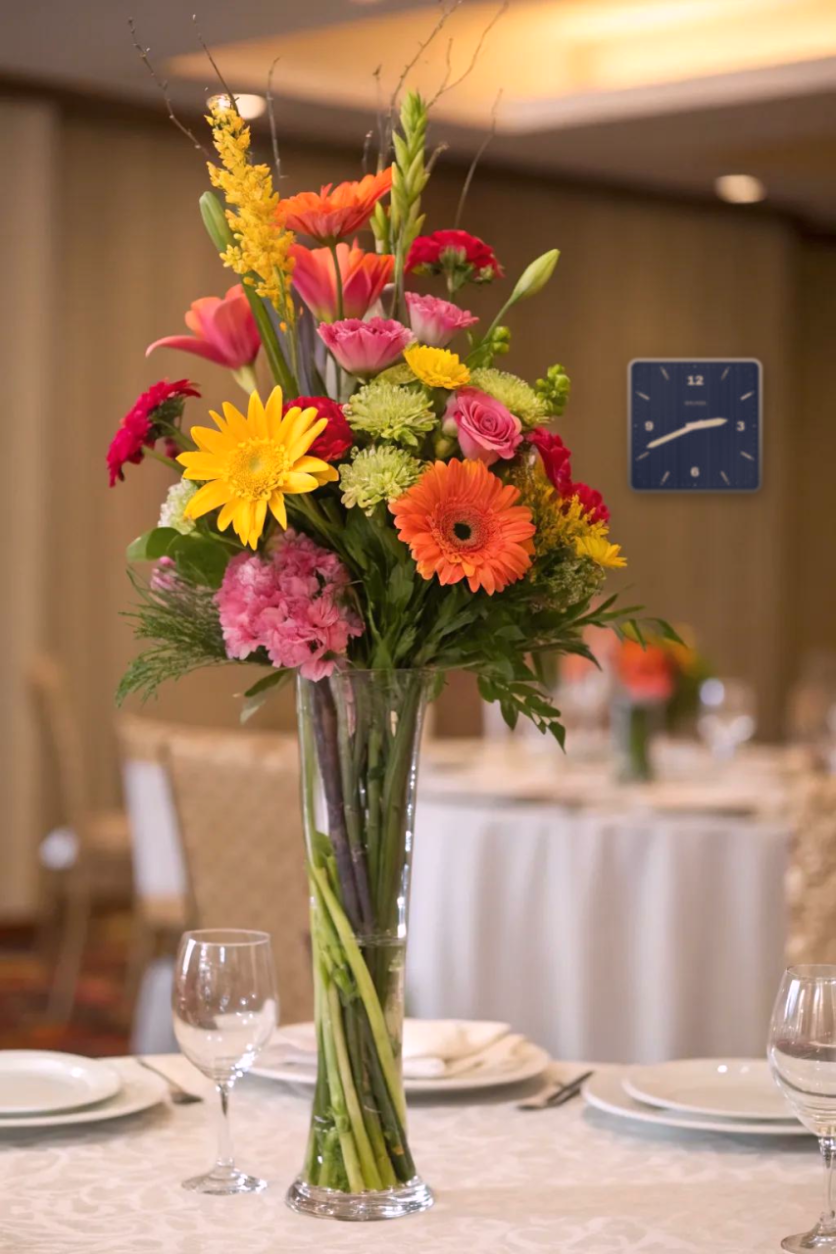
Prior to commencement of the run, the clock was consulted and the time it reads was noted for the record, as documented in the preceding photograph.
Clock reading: 2:41
